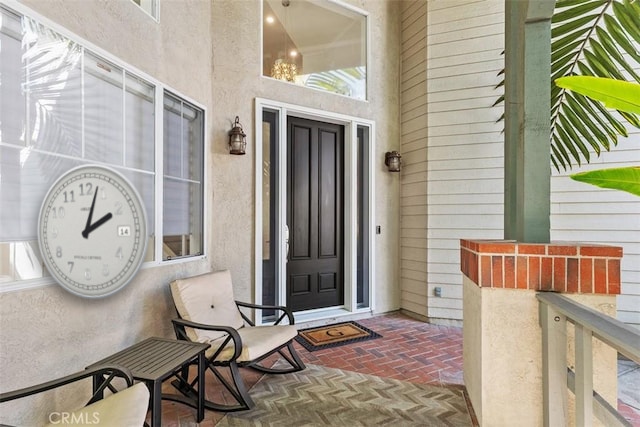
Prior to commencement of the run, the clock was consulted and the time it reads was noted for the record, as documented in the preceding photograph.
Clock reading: 2:03
